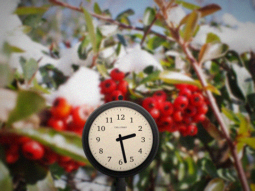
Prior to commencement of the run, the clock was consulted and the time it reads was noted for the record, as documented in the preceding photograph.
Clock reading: 2:28
